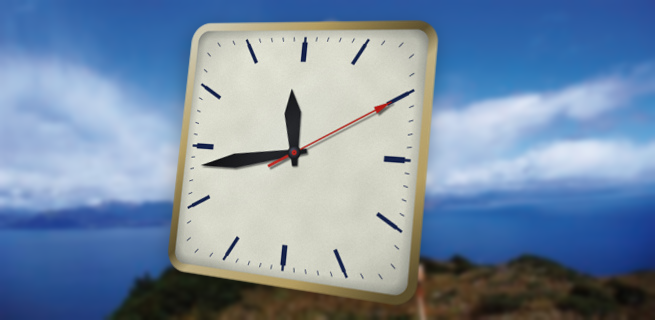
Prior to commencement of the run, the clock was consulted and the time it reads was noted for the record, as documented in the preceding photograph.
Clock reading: 11:43:10
